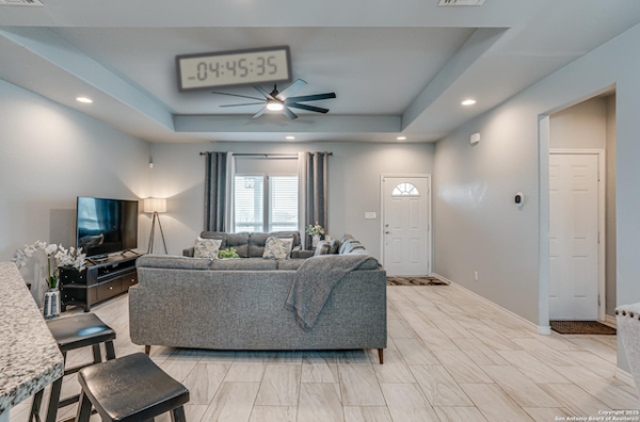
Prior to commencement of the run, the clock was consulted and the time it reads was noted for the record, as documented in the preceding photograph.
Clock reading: 4:45:35
